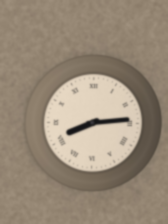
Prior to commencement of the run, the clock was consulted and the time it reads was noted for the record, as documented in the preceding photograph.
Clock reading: 8:14
